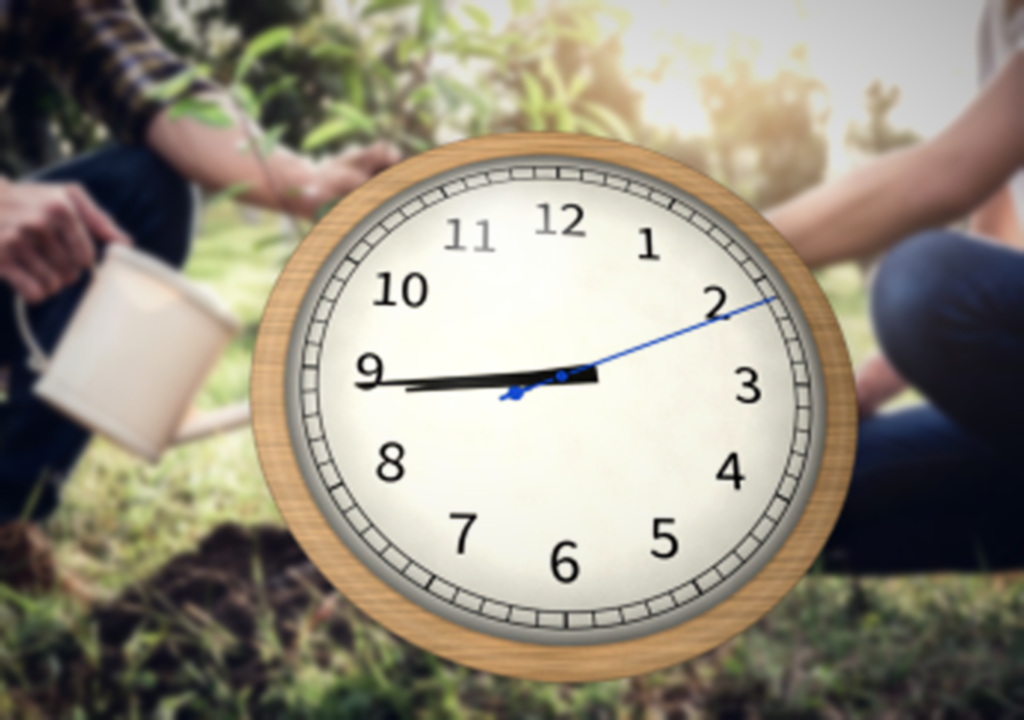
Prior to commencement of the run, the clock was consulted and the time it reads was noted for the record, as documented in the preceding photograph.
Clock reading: 8:44:11
